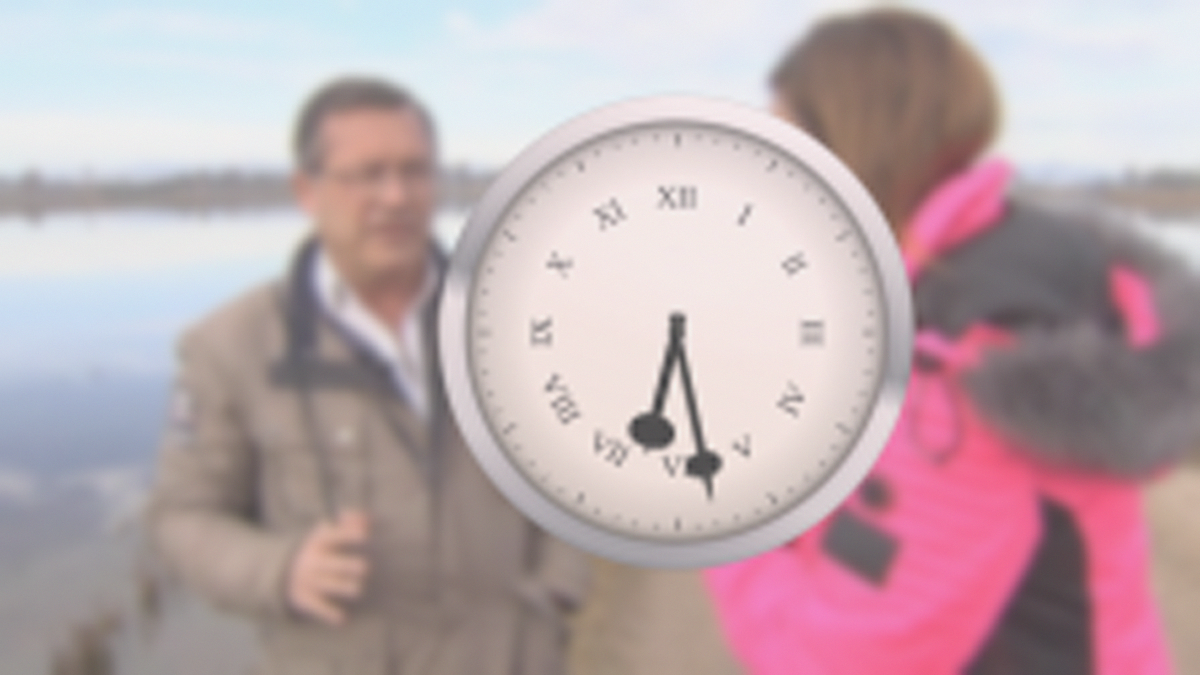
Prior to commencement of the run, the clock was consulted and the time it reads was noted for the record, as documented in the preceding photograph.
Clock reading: 6:28
